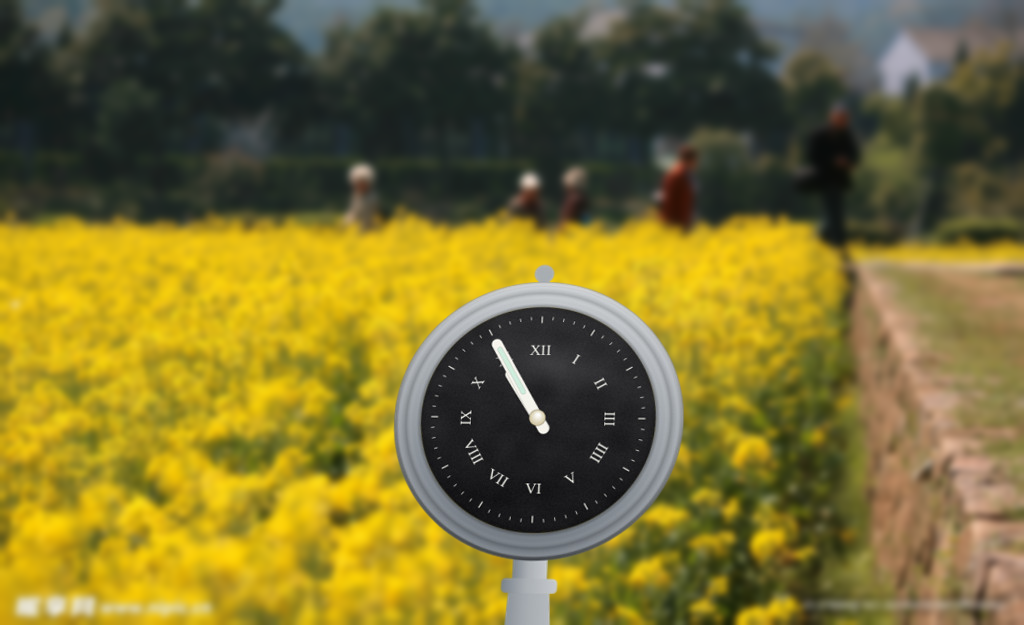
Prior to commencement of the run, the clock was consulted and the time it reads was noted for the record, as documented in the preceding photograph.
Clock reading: 10:55
